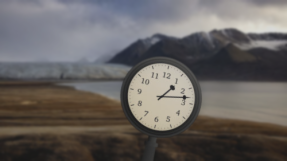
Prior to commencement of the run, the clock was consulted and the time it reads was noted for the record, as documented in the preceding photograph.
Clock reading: 1:13
